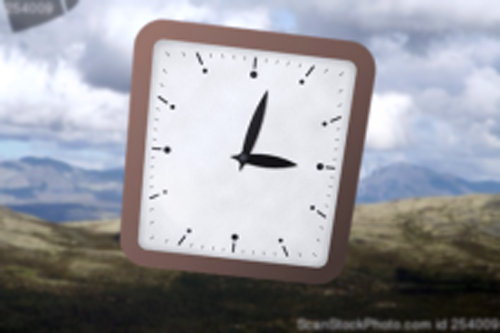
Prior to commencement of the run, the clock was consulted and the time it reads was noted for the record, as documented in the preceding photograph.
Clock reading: 3:02
